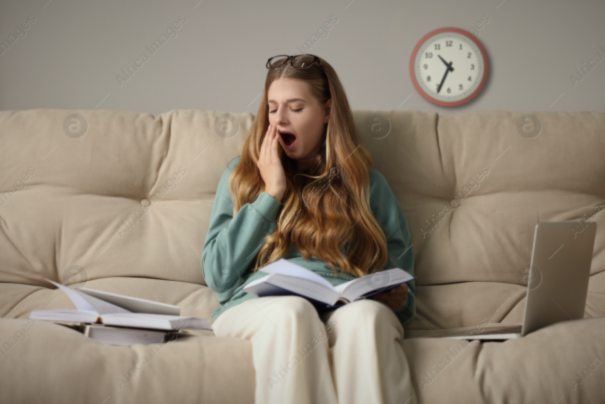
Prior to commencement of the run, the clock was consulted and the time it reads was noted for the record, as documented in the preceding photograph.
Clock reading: 10:34
